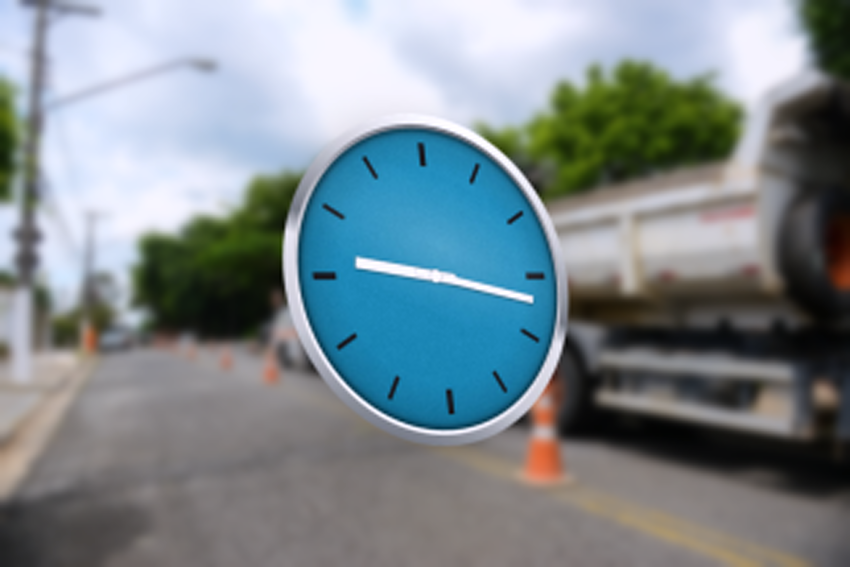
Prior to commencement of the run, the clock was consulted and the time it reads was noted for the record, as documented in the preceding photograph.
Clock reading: 9:17
